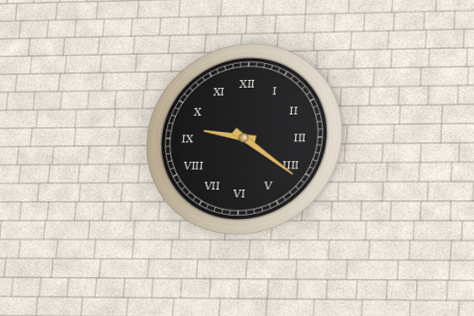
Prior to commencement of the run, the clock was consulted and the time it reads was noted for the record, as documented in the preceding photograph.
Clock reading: 9:21
